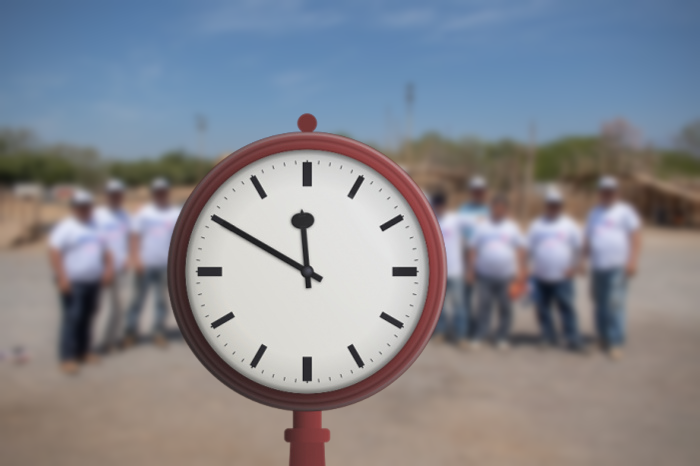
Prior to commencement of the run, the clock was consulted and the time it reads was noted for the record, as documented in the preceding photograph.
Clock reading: 11:50
